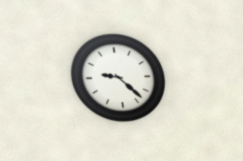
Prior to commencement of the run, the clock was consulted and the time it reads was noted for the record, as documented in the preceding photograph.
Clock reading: 9:23
